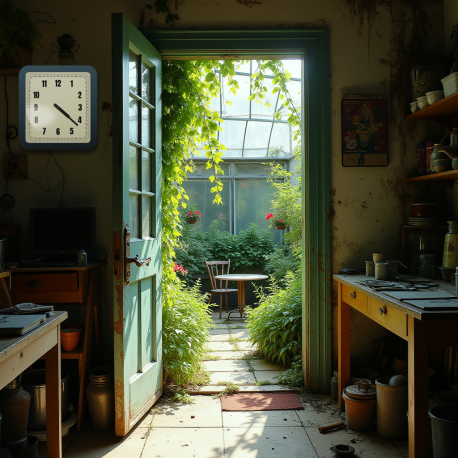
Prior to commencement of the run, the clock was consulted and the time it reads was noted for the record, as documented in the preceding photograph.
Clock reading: 4:22
